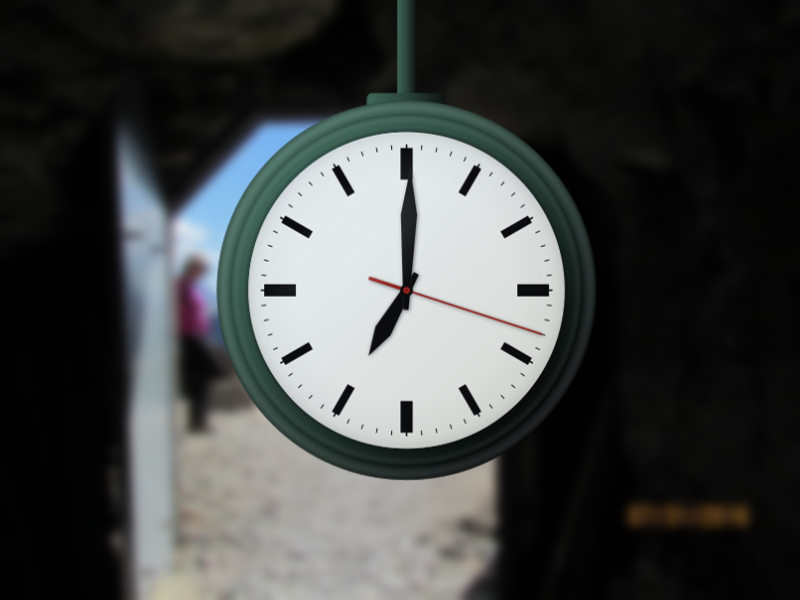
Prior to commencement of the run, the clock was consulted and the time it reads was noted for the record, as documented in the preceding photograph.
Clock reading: 7:00:18
